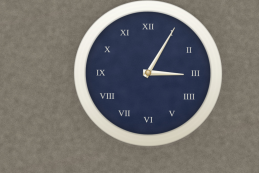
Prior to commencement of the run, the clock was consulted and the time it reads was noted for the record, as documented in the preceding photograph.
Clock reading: 3:05
